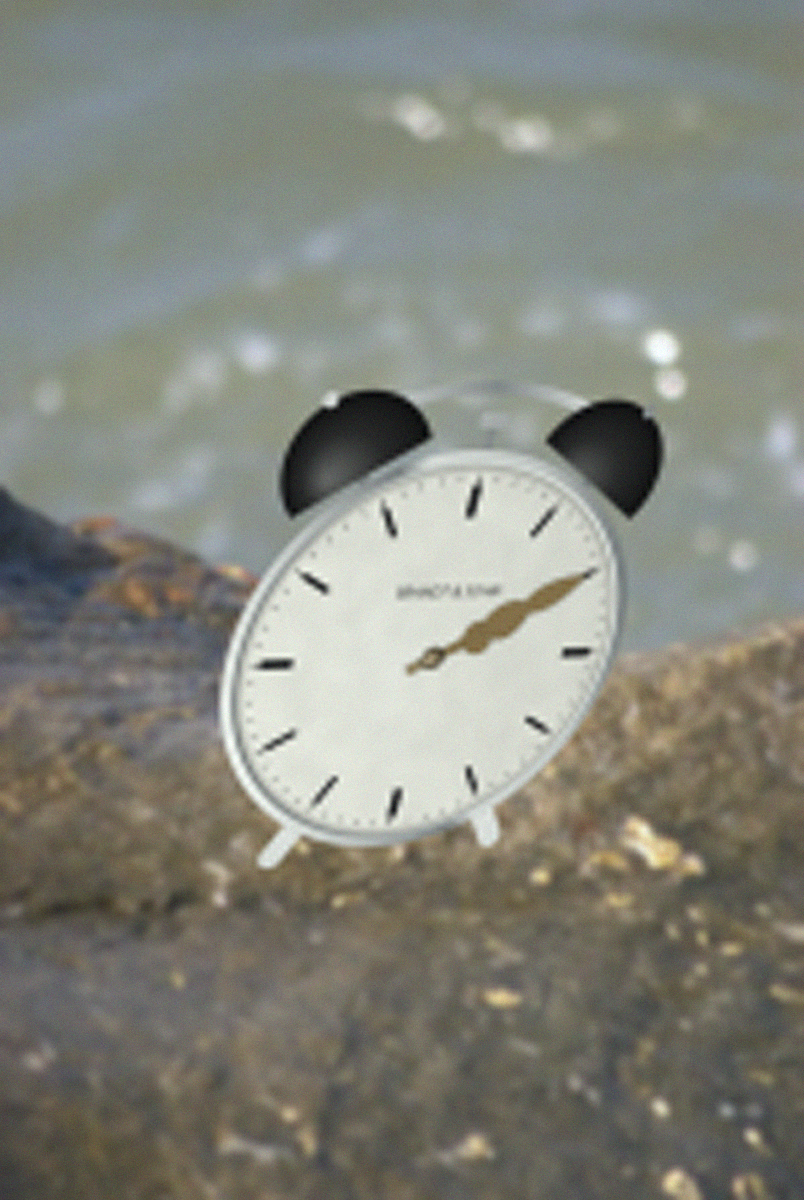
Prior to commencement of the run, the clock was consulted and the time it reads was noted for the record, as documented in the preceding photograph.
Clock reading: 2:10
